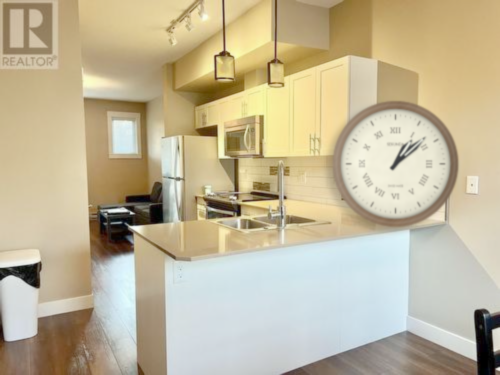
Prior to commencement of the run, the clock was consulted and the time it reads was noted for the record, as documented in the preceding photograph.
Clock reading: 1:08
